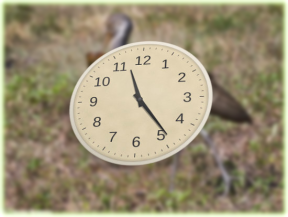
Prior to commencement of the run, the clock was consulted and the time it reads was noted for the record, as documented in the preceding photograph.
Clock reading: 11:24
